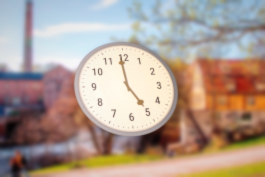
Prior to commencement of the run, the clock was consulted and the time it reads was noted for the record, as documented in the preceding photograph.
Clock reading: 4:59
